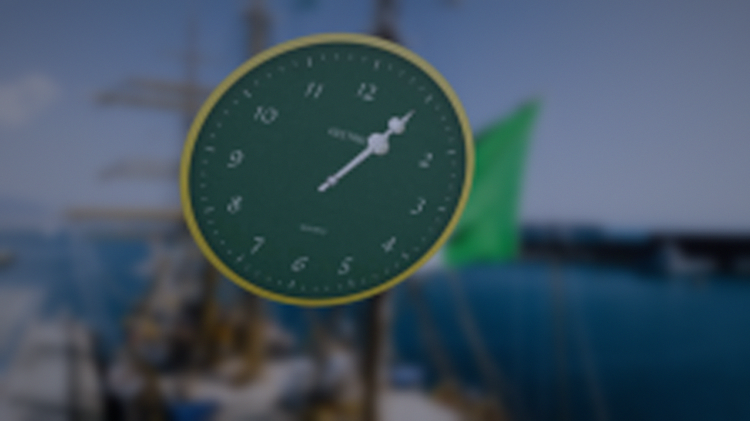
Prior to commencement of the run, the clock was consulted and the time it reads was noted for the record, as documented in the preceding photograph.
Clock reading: 1:05
